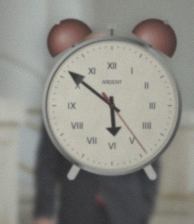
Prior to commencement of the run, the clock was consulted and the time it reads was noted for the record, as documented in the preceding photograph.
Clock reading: 5:51:24
